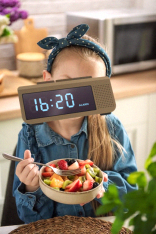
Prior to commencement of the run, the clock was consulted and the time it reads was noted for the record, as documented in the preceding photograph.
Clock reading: 16:20
